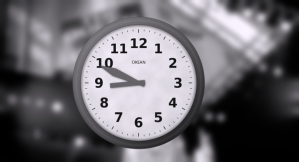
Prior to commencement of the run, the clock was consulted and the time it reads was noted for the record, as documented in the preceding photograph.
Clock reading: 8:49
